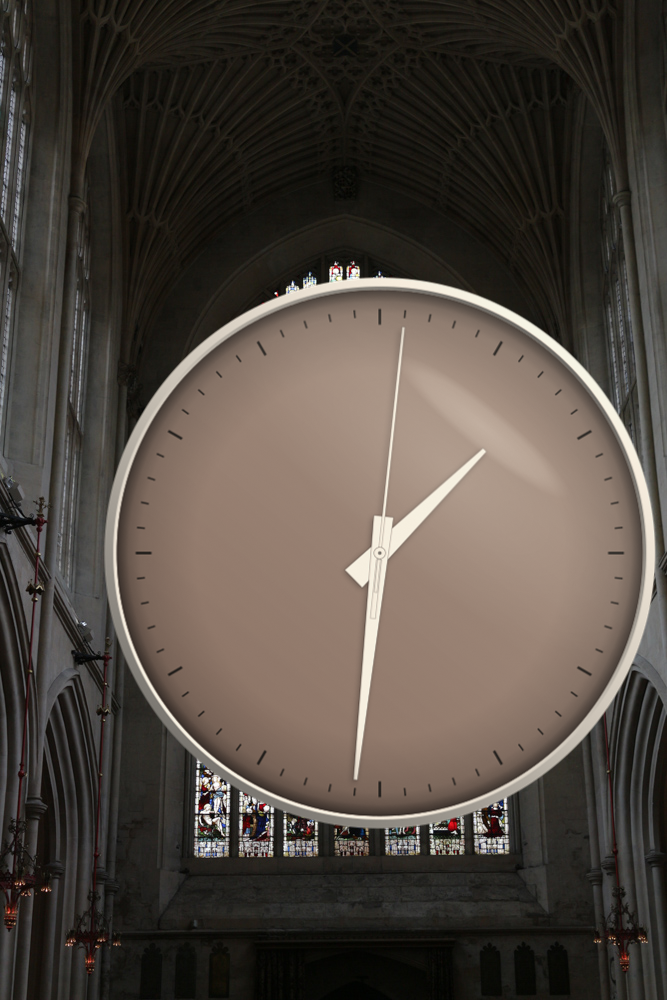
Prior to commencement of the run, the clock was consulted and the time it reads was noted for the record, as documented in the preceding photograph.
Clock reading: 1:31:01
